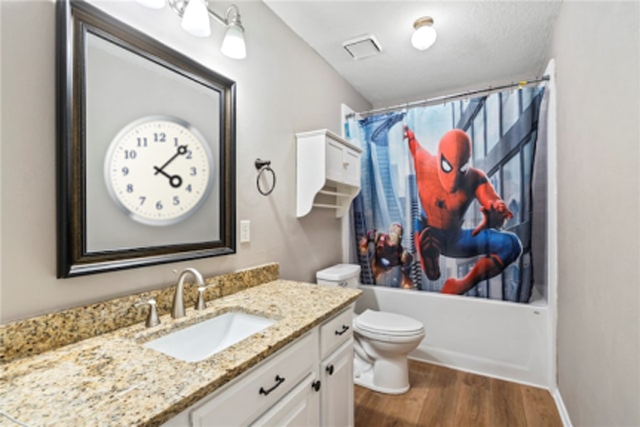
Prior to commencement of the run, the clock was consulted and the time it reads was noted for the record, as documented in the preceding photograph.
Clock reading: 4:08
